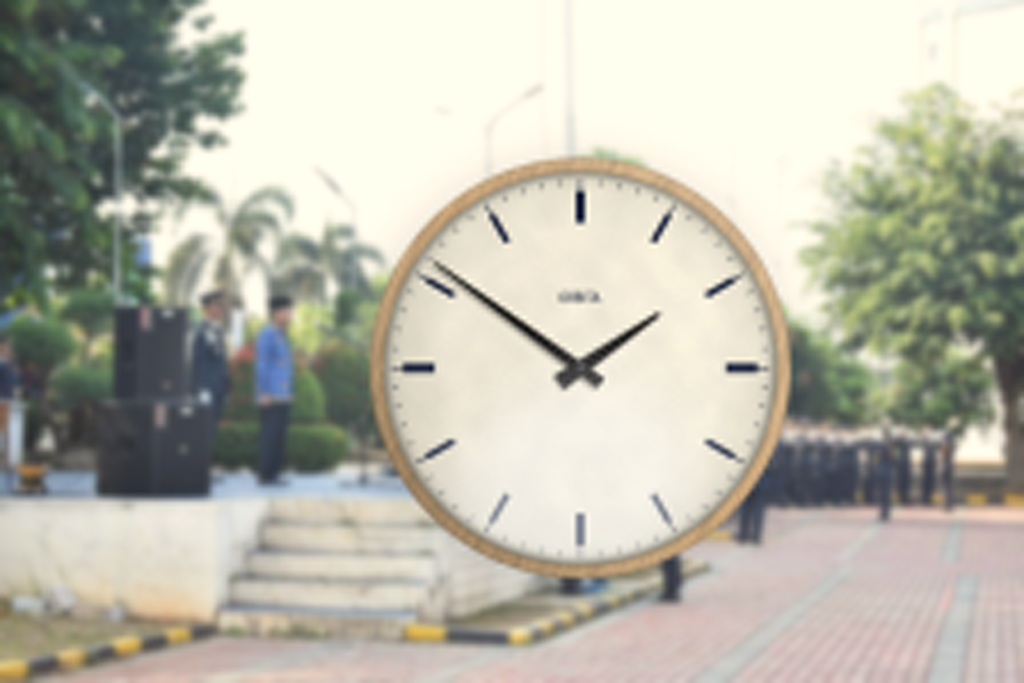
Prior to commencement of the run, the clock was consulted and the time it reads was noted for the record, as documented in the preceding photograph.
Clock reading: 1:51
